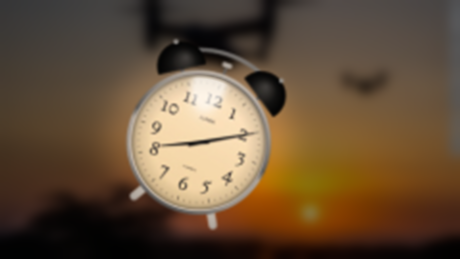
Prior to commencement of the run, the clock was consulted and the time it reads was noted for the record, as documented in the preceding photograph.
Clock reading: 8:10
